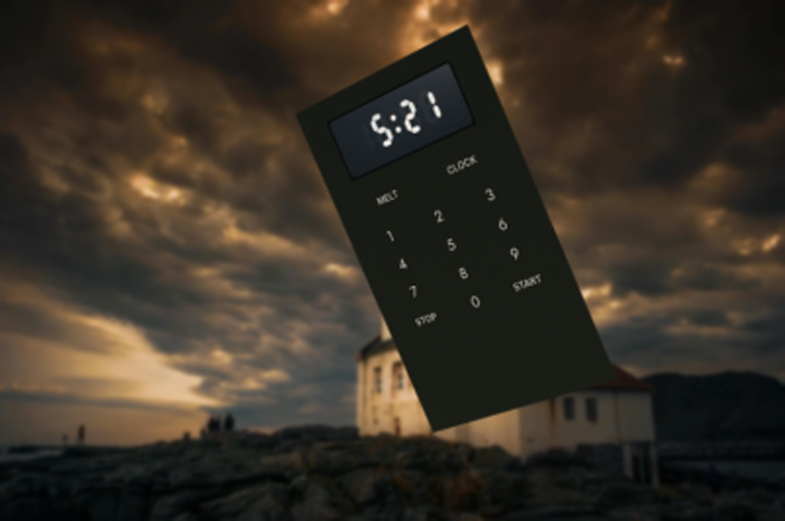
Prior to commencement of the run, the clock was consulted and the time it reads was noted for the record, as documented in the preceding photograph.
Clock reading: 5:21
